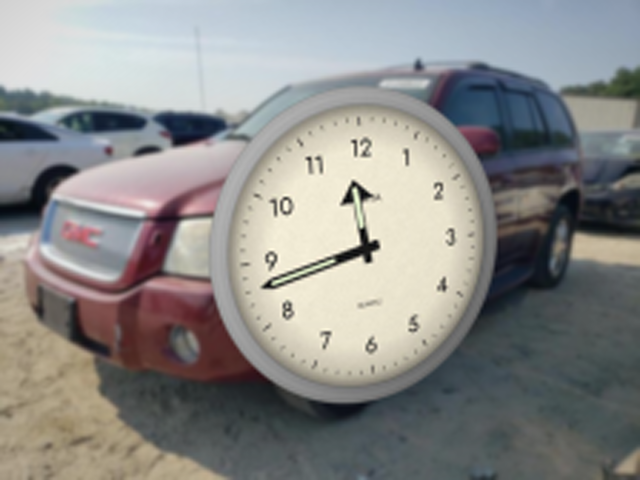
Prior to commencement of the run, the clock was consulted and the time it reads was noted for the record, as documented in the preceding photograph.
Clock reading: 11:43
